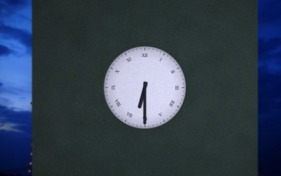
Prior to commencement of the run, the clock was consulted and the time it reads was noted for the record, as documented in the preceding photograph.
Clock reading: 6:30
